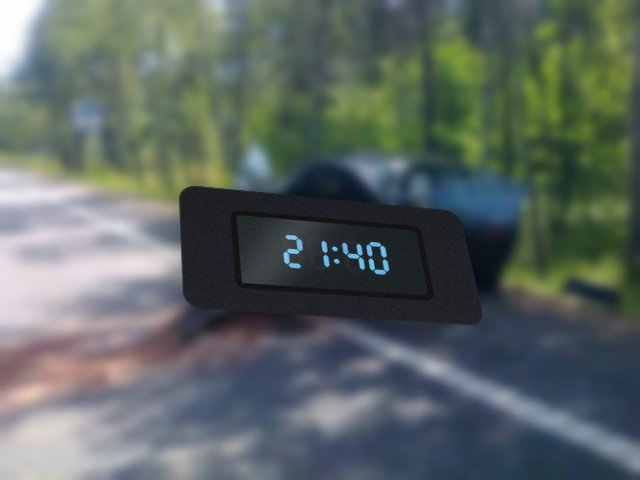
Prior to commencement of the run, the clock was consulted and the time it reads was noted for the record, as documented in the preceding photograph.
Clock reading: 21:40
